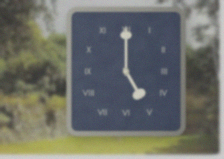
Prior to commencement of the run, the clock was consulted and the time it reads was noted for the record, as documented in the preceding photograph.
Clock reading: 5:00
